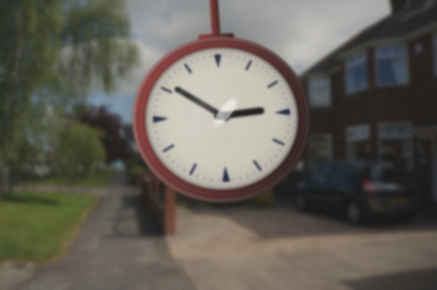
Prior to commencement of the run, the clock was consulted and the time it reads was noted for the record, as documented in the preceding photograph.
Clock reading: 2:51
